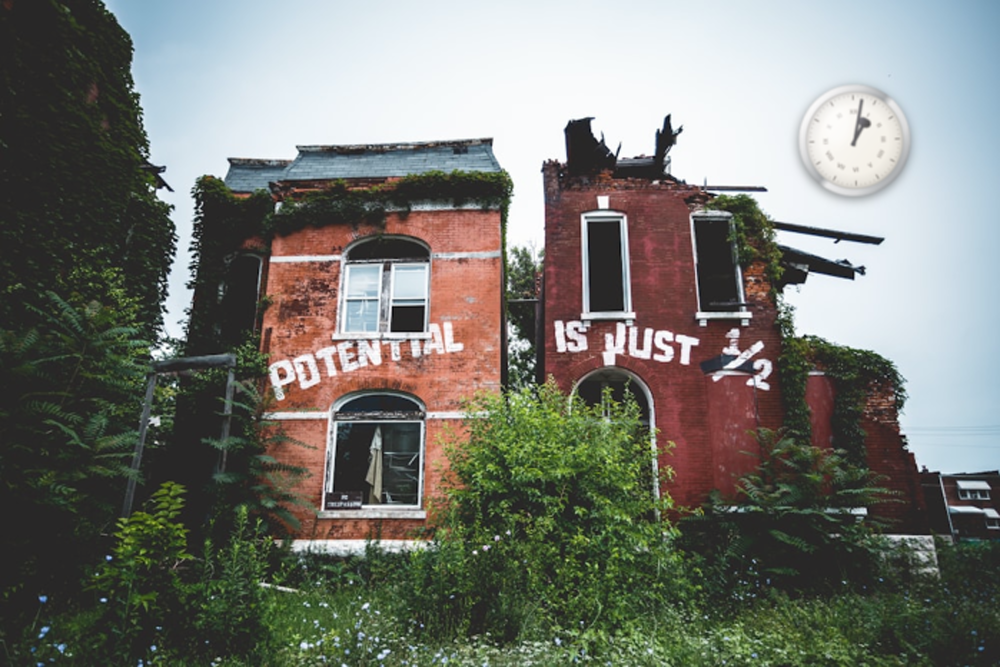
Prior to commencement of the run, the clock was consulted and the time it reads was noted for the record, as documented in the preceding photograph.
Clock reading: 1:02
